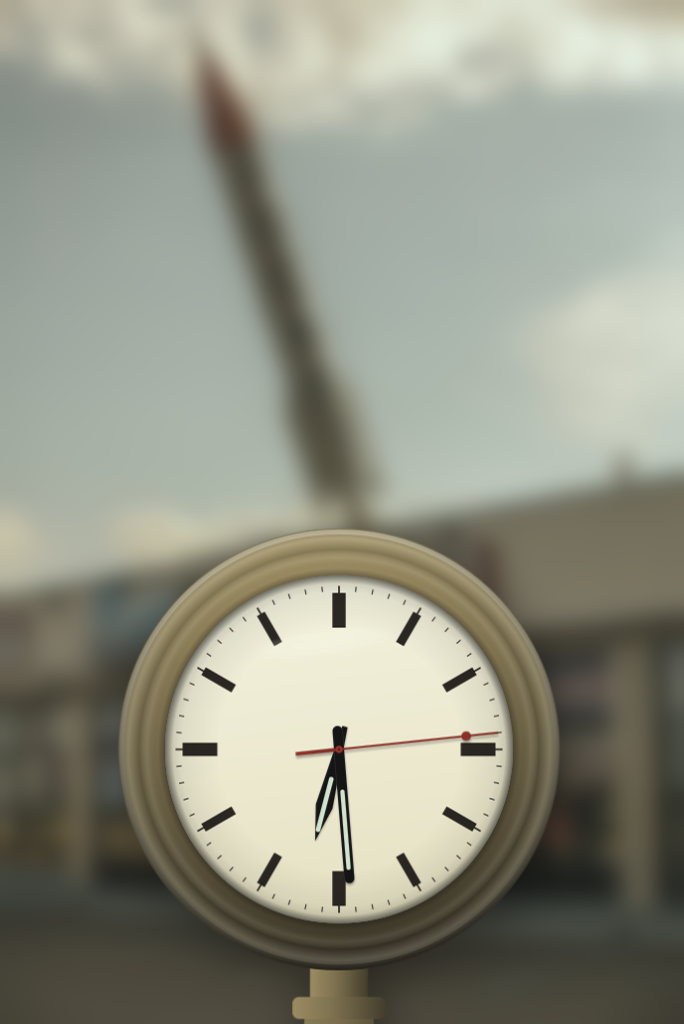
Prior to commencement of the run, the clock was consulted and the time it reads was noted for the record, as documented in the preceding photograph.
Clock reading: 6:29:14
